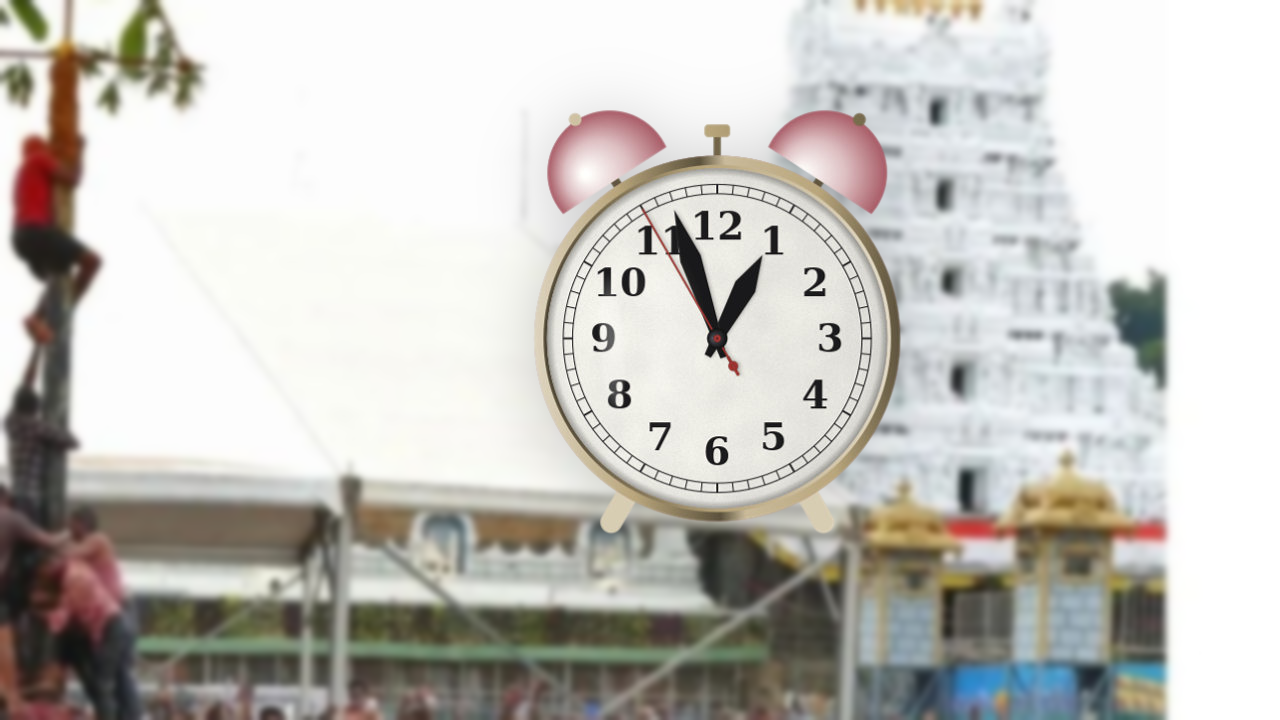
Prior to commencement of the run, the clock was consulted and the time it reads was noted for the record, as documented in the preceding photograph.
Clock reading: 12:56:55
